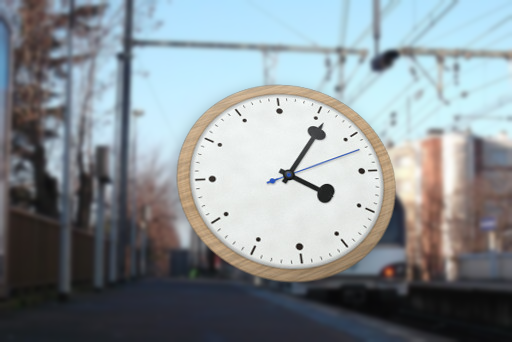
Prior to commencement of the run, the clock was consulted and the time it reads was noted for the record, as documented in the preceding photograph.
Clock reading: 4:06:12
